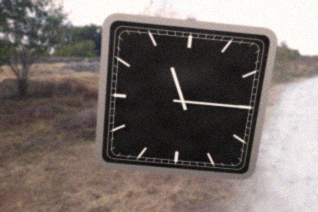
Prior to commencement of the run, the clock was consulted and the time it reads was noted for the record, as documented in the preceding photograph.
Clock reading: 11:15
